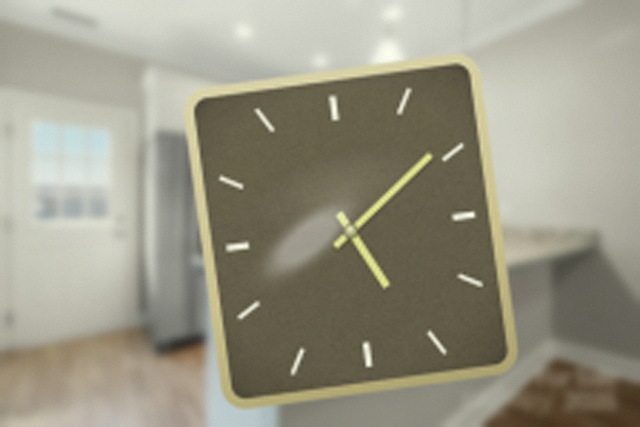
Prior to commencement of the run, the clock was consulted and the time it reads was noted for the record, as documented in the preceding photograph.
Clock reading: 5:09
